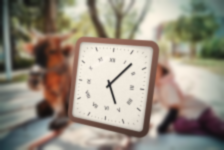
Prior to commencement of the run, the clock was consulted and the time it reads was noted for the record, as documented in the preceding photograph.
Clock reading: 5:07
